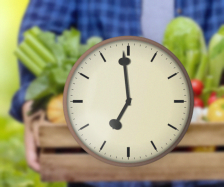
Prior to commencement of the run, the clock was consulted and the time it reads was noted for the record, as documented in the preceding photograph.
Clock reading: 6:59
